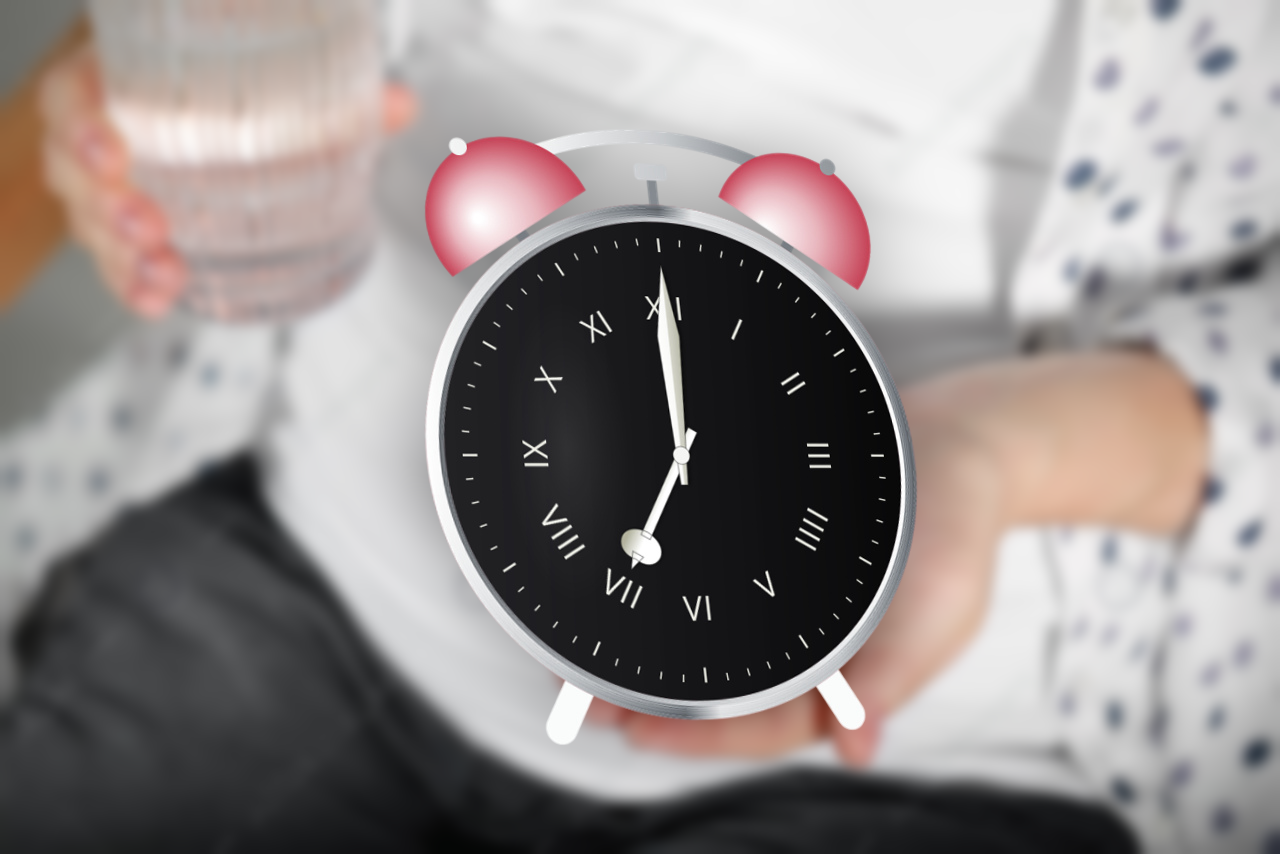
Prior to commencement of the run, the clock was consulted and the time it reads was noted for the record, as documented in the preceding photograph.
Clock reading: 7:00
